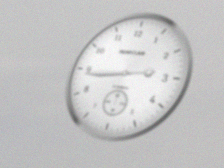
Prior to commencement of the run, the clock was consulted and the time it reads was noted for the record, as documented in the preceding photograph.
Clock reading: 2:44
